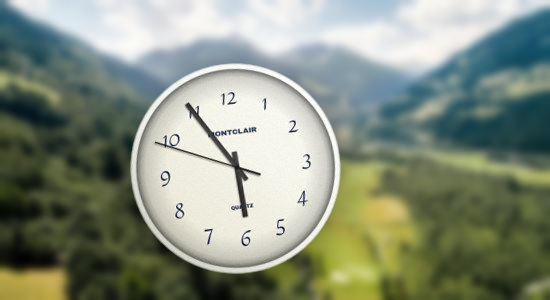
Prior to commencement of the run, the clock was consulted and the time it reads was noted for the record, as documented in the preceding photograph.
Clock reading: 5:54:49
